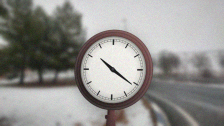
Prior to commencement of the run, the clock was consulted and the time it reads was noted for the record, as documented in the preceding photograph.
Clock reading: 10:21
